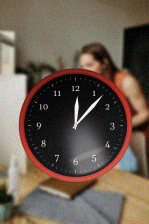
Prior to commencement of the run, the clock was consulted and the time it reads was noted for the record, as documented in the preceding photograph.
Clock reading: 12:07
